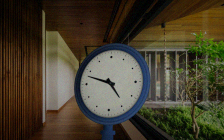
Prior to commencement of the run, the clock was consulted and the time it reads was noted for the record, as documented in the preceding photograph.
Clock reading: 4:48
